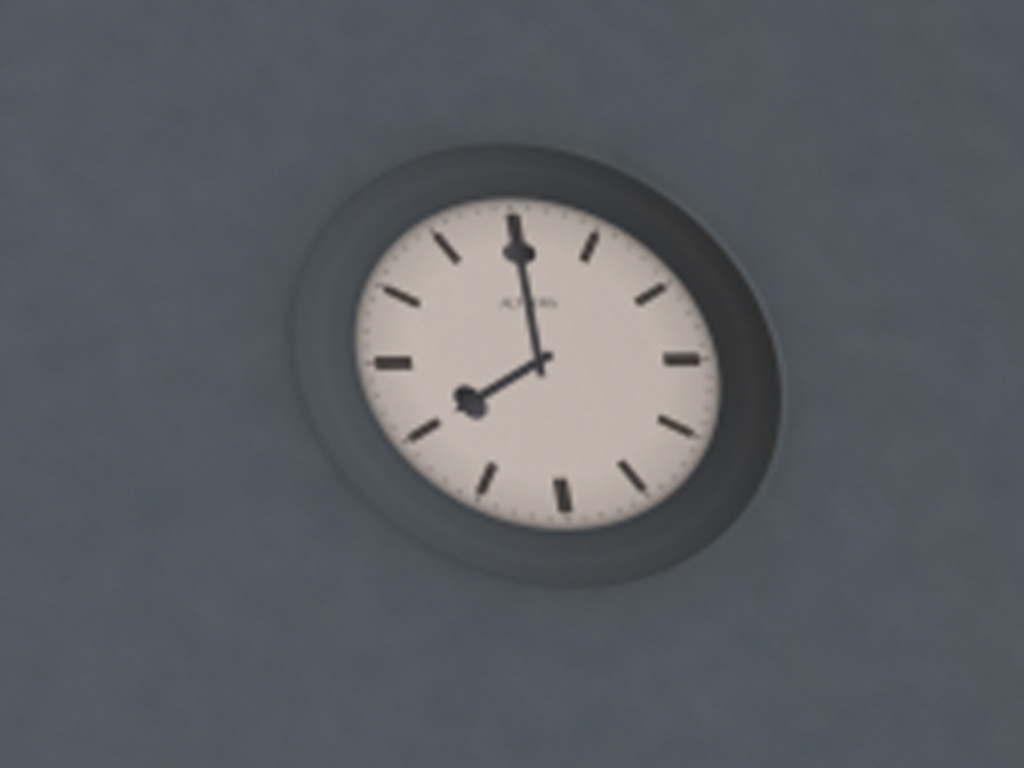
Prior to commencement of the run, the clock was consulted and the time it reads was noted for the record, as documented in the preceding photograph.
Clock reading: 8:00
